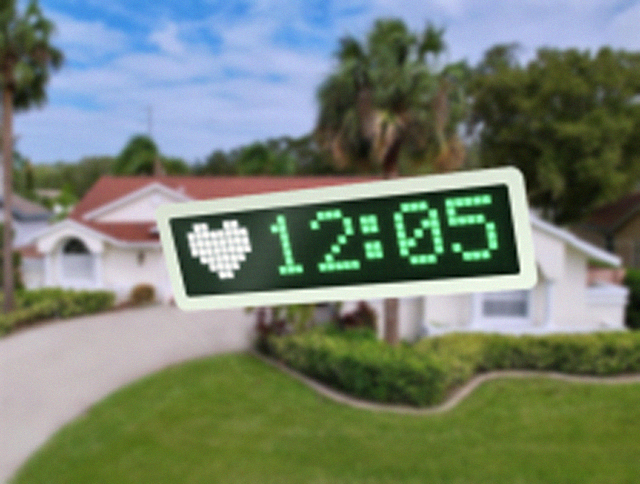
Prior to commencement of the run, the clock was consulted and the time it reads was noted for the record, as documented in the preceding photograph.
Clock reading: 12:05
